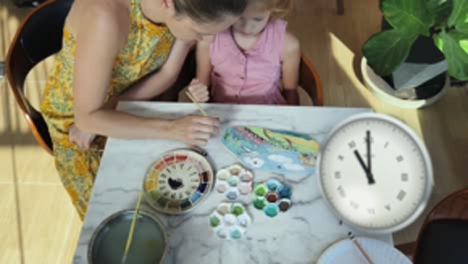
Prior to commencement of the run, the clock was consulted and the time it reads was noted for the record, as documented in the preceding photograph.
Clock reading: 11:00
